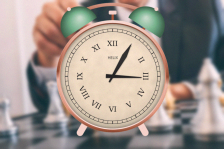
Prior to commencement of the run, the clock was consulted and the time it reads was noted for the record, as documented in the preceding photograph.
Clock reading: 3:05
